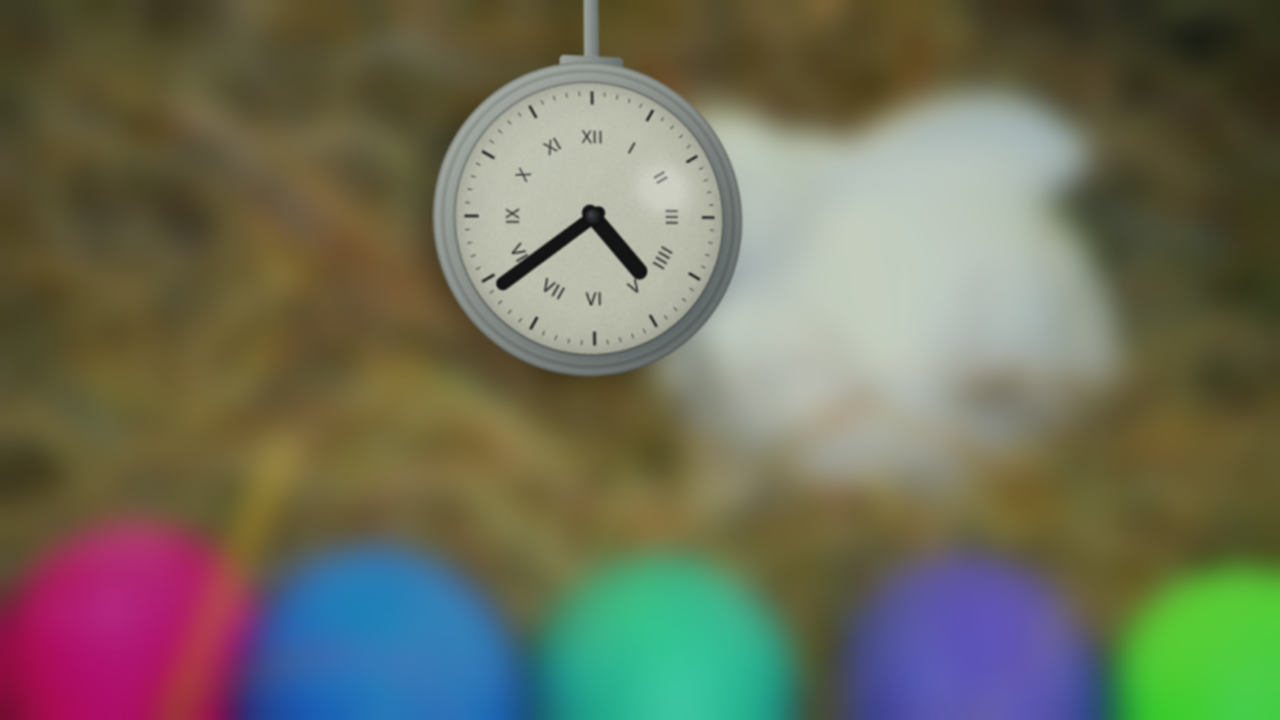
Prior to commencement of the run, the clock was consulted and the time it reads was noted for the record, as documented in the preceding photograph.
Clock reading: 4:39
